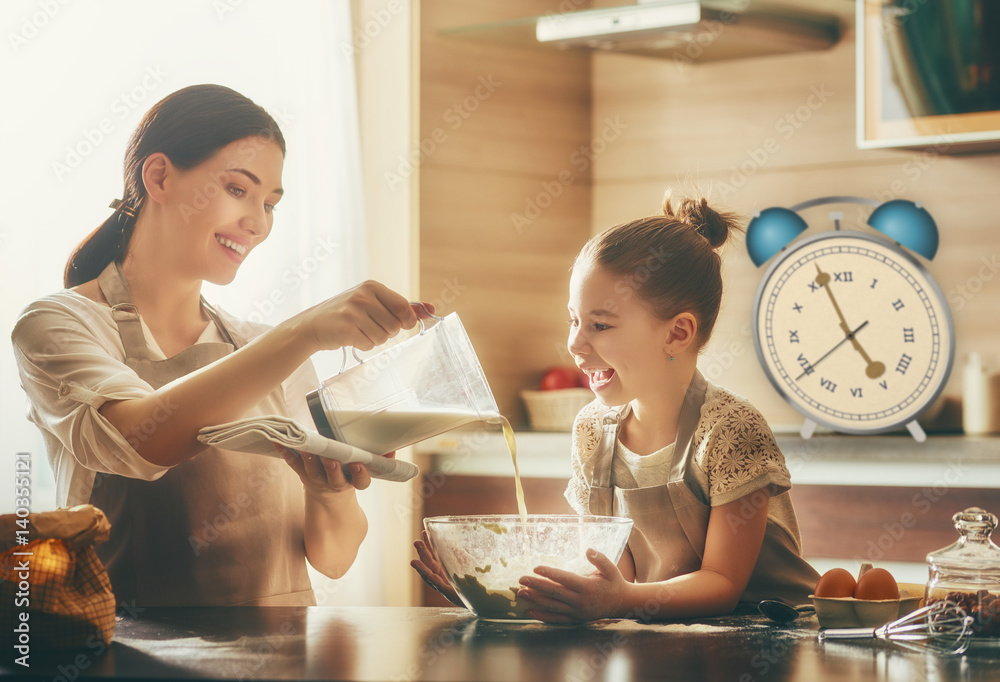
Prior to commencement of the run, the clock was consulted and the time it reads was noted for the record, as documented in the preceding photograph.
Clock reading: 4:56:39
